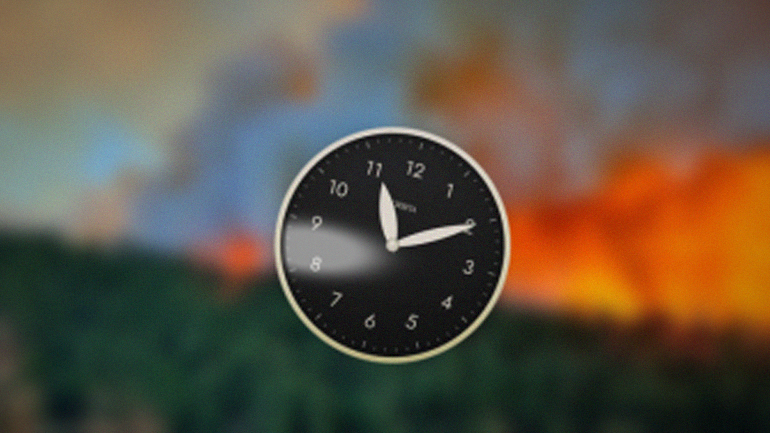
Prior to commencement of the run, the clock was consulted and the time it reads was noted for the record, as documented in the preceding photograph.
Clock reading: 11:10
